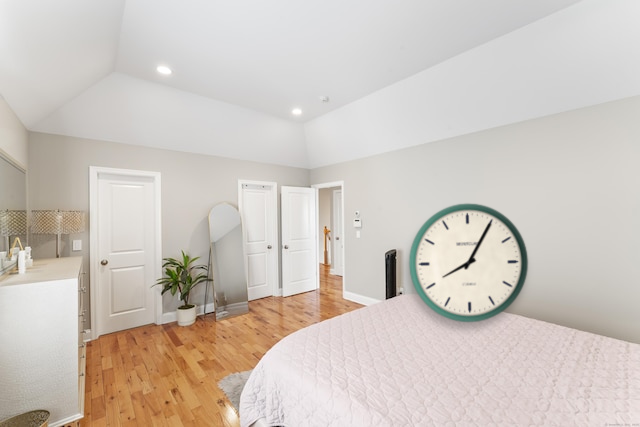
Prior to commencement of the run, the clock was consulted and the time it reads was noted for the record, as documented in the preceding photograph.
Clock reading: 8:05
